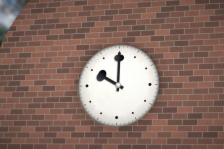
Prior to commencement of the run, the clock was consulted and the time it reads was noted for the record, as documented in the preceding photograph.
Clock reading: 10:00
